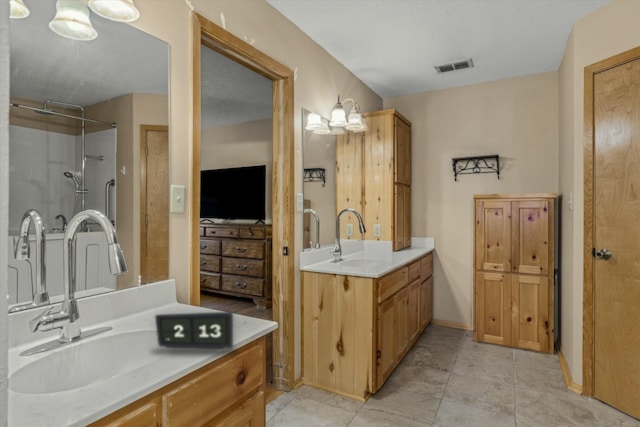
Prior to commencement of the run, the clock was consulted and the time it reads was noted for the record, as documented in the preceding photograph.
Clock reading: 2:13
